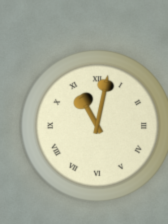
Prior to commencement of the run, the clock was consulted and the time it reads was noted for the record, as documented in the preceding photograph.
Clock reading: 11:02
